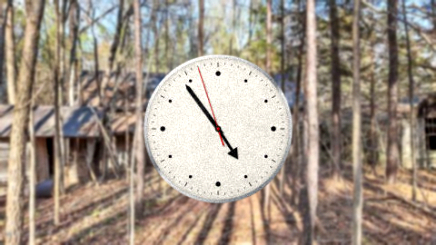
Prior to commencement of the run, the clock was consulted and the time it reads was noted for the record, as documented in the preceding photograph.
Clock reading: 4:53:57
